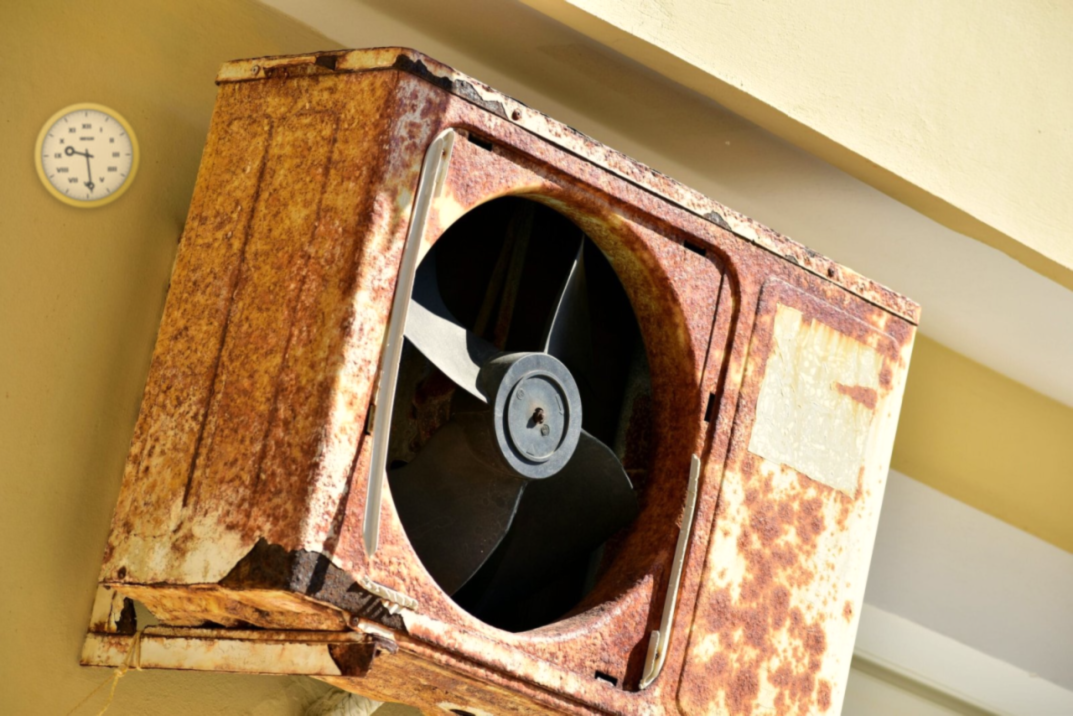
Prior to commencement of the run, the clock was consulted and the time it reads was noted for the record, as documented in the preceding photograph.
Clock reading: 9:29
